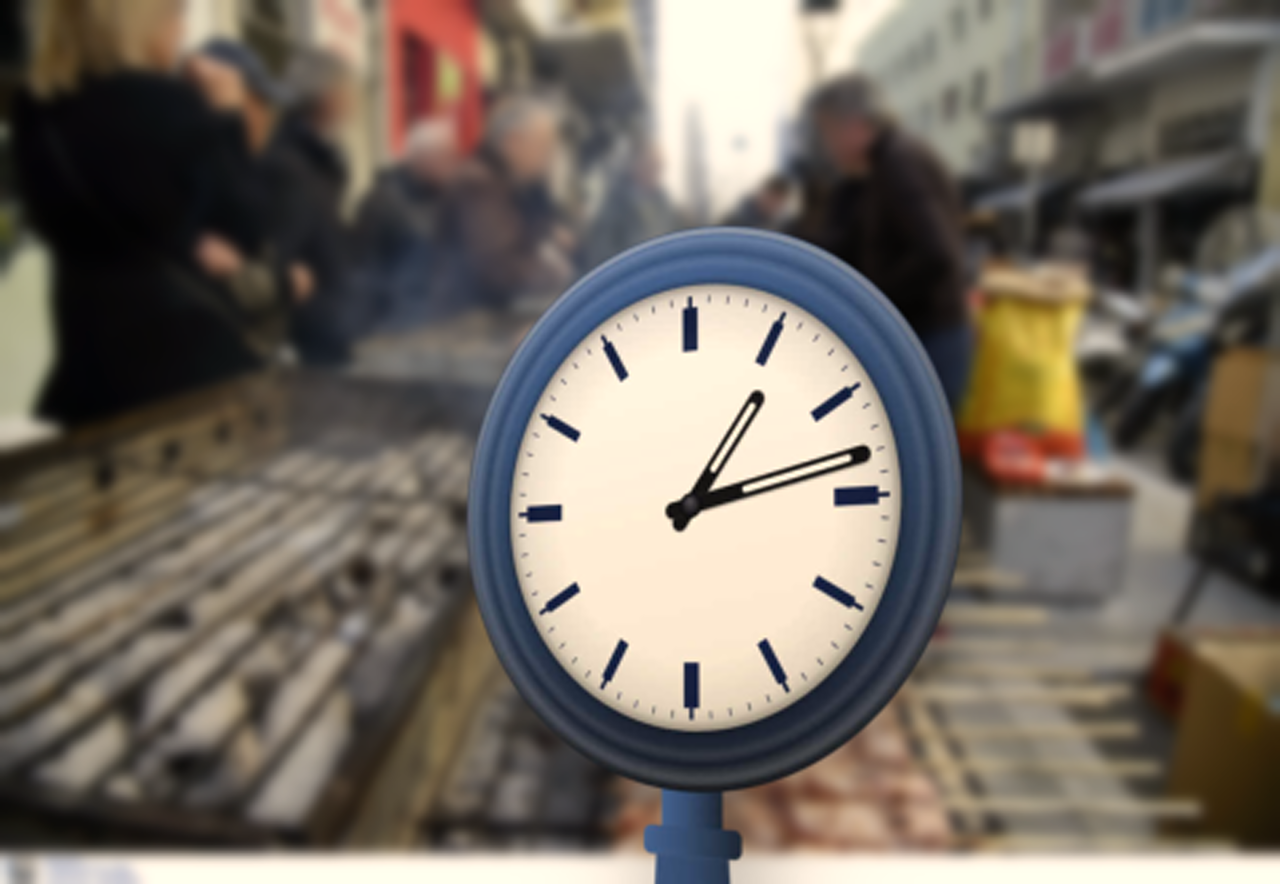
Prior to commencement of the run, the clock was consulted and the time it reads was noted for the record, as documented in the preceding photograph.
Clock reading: 1:13
